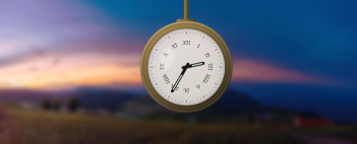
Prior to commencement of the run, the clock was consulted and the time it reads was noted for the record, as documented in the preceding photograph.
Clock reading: 2:35
